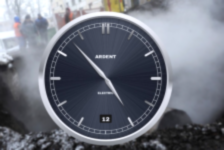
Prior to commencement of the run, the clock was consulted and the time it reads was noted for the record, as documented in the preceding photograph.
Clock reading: 4:53
